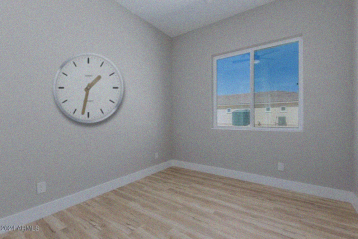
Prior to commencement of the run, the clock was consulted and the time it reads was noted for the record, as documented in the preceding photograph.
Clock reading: 1:32
